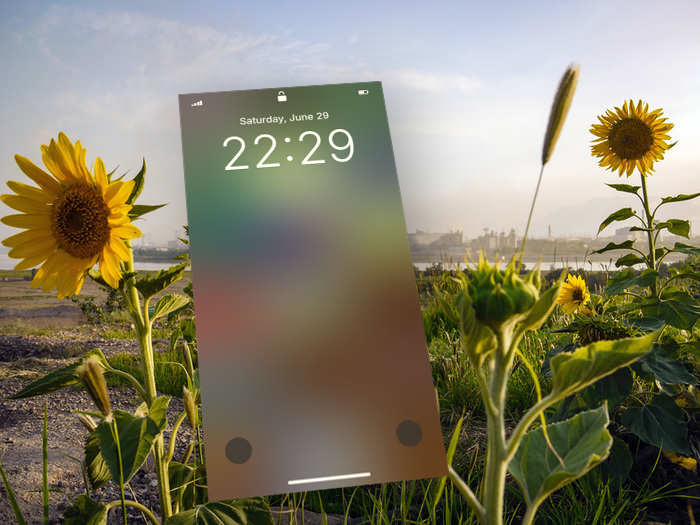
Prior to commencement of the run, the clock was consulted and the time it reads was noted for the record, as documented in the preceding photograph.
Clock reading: 22:29
